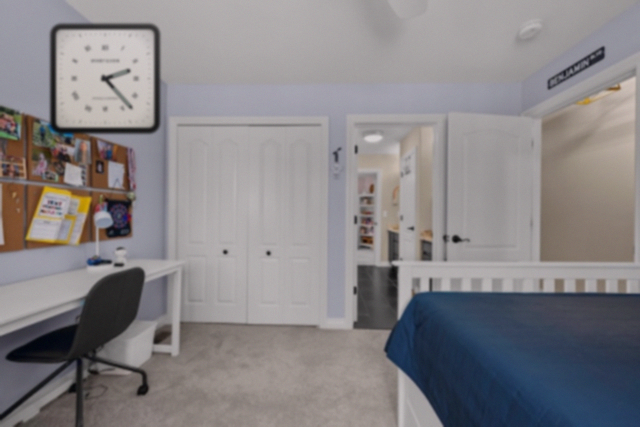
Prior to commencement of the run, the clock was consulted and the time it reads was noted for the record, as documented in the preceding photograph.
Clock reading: 2:23
